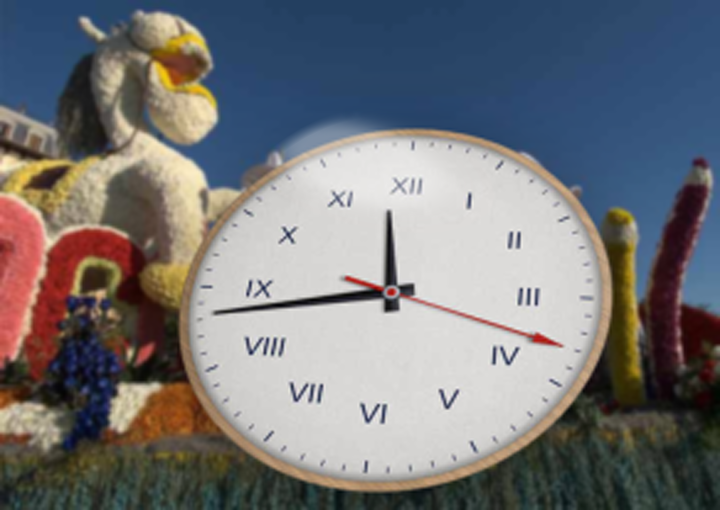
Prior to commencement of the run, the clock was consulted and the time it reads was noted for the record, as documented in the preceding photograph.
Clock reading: 11:43:18
